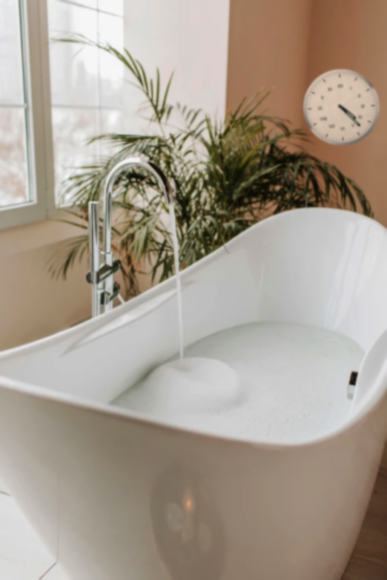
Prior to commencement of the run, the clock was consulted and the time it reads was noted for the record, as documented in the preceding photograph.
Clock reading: 4:23
